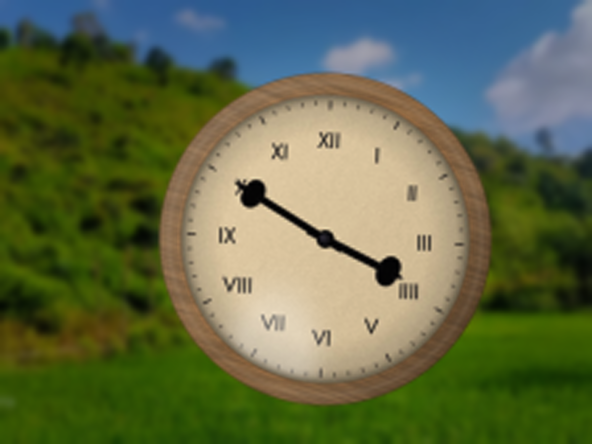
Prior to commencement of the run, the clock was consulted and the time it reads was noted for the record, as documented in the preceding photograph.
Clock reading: 3:50
